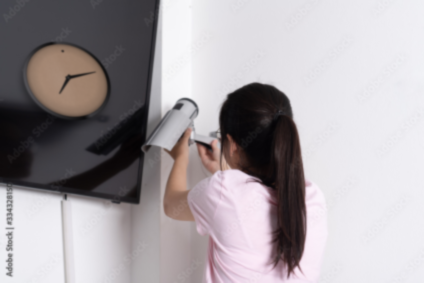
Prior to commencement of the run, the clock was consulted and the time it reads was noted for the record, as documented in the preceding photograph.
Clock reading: 7:13
